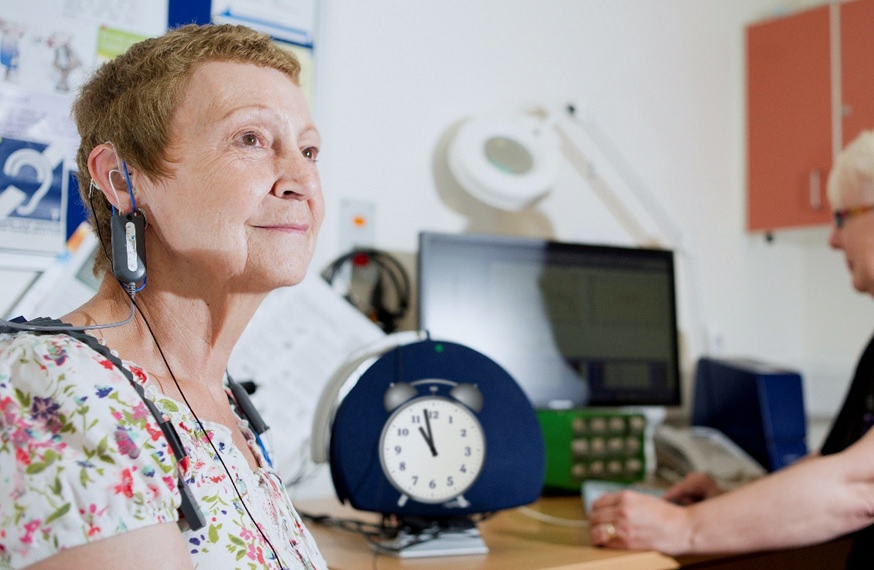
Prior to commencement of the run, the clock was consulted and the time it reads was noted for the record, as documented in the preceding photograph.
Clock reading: 10:58
